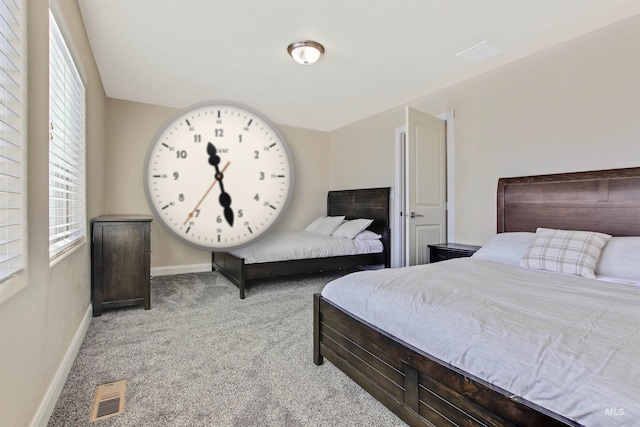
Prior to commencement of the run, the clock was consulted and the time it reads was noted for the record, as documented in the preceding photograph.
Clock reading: 11:27:36
